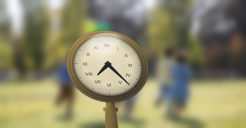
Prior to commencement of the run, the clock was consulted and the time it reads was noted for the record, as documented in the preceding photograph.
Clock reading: 7:23
